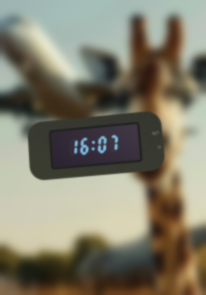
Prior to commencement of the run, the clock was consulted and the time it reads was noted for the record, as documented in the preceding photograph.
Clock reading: 16:07
